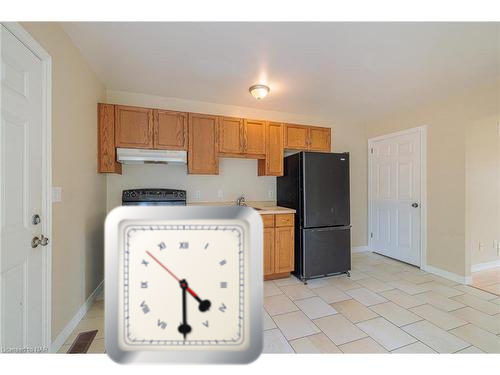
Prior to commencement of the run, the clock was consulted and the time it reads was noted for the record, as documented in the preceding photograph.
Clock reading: 4:29:52
